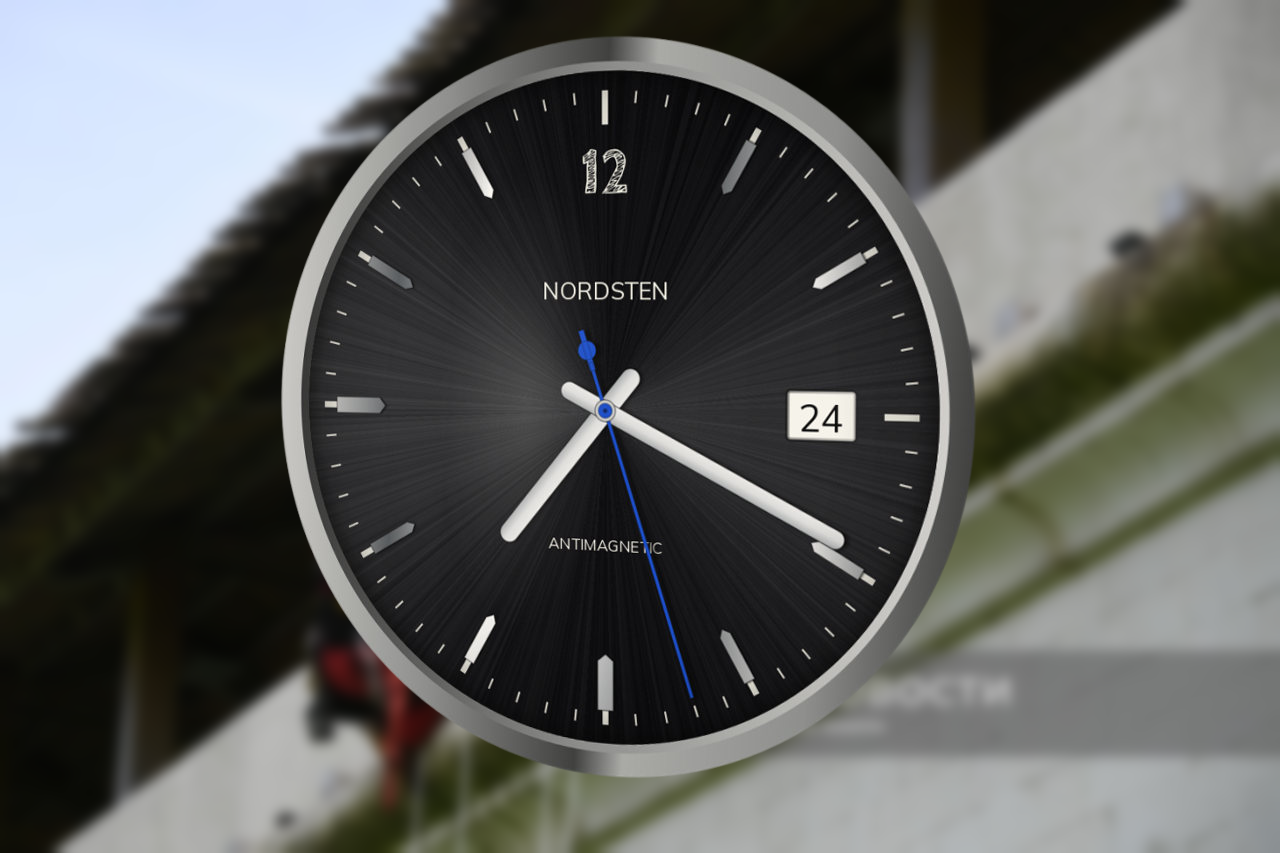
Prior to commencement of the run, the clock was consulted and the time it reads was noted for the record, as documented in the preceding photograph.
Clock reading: 7:19:27
